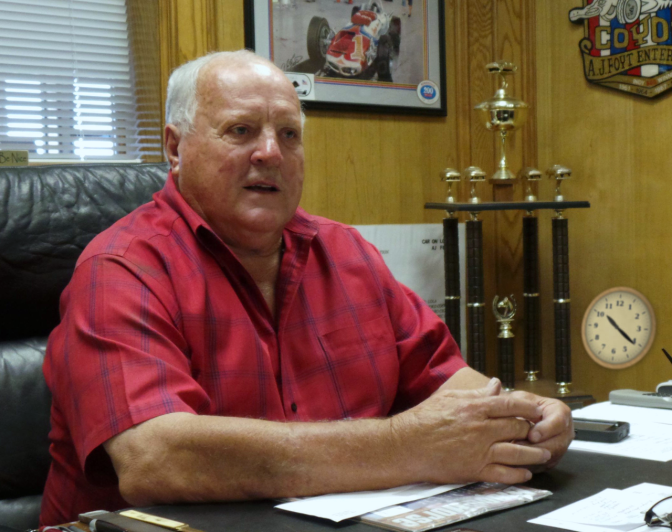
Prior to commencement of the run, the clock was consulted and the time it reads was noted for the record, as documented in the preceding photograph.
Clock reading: 10:21
